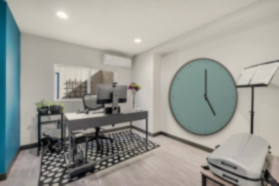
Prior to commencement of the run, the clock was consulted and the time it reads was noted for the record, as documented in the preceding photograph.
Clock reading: 5:00
